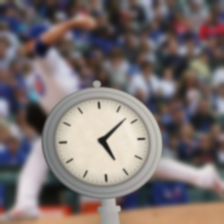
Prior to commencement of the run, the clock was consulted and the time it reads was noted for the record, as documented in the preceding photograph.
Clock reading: 5:08
